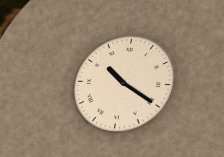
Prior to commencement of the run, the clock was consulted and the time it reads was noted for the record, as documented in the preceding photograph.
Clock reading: 10:20
